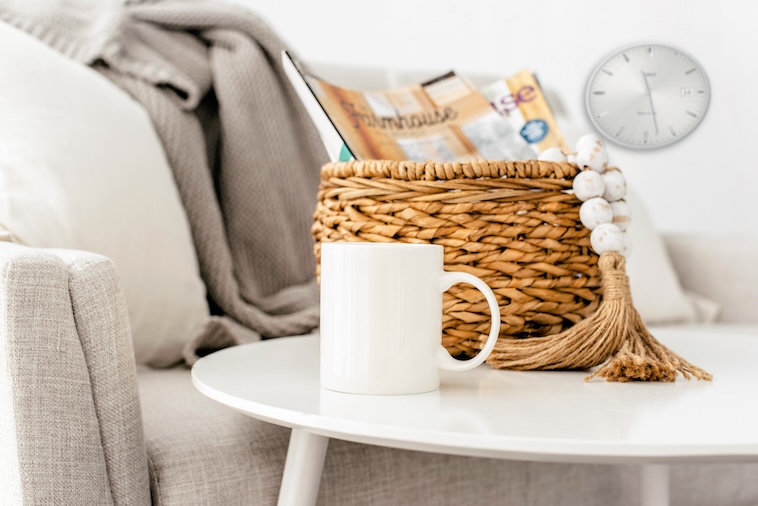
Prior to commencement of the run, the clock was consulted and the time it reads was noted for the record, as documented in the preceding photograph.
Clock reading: 11:28
